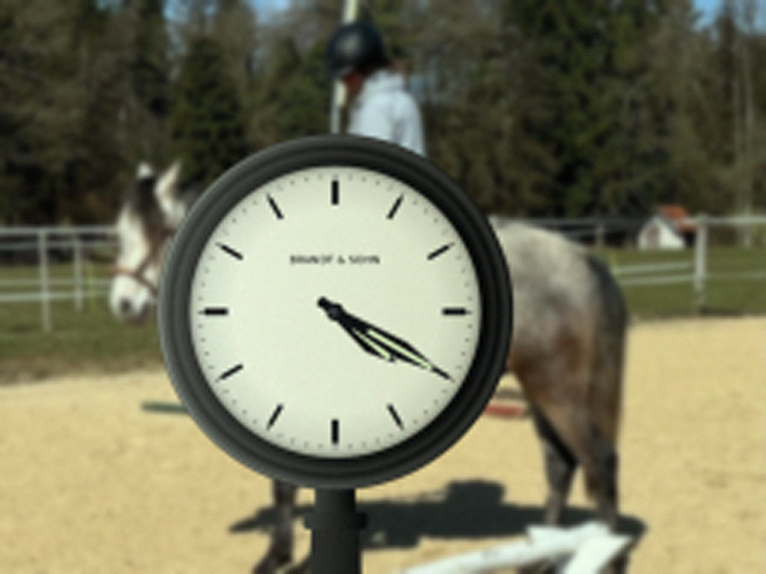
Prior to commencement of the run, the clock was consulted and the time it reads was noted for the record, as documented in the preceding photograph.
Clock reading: 4:20
